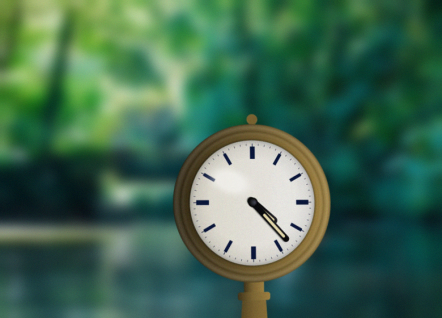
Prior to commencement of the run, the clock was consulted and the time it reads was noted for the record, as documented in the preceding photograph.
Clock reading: 4:23
